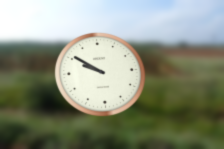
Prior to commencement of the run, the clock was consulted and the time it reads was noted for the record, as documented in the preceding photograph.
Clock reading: 9:51
